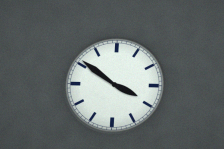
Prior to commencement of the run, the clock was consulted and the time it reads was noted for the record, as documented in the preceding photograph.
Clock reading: 3:51
